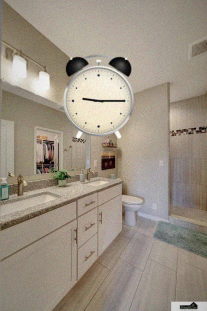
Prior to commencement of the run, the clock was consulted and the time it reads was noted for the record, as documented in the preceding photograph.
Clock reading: 9:15
